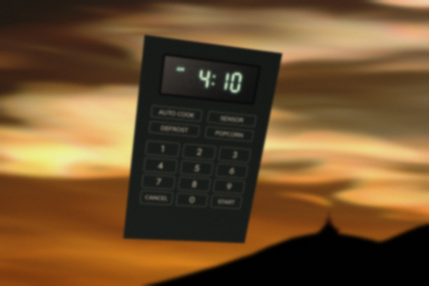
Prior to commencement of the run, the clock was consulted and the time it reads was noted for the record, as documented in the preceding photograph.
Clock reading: 4:10
